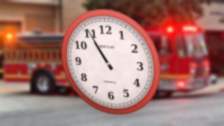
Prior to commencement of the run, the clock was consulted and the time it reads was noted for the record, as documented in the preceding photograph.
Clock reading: 10:55
